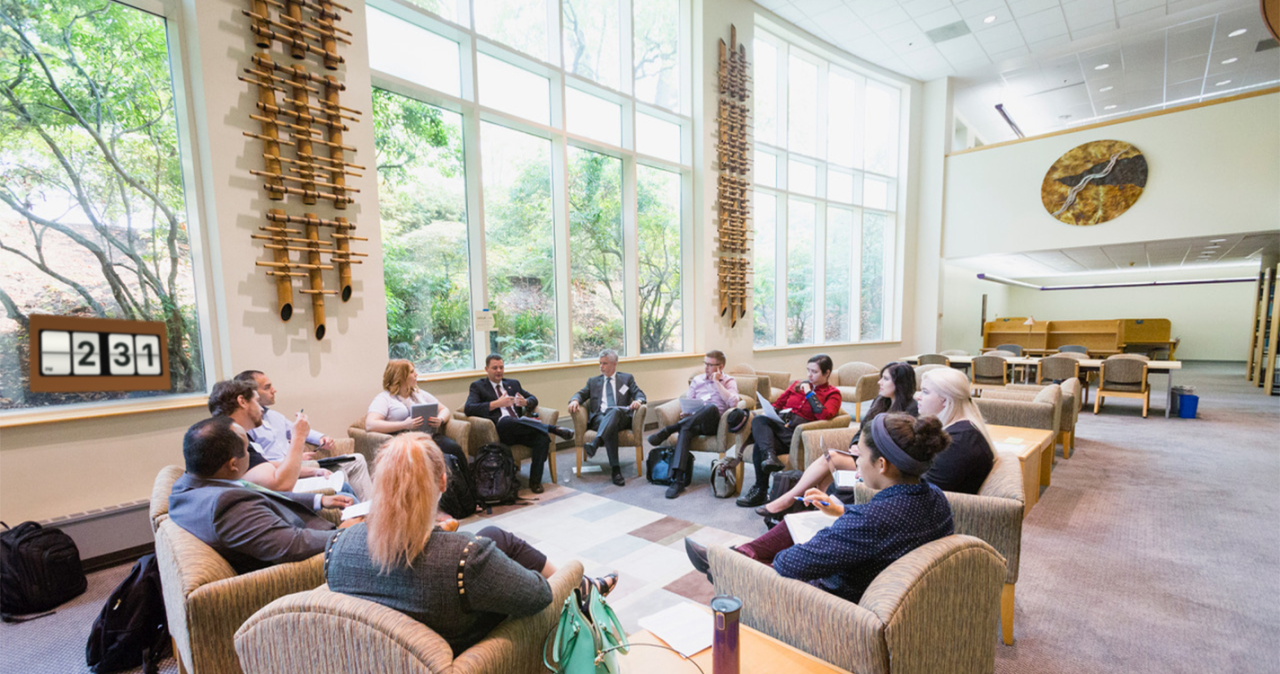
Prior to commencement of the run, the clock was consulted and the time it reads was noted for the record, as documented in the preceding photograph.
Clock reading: 2:31
